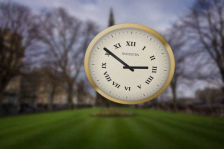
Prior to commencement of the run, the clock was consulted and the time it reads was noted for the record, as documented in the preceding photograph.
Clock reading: 2:51
